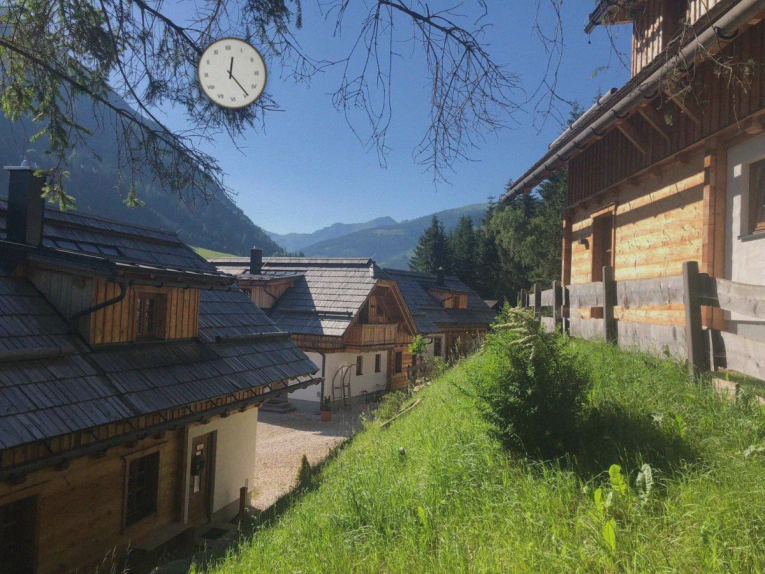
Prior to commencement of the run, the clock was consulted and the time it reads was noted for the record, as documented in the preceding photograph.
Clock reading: 12:24
